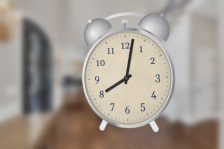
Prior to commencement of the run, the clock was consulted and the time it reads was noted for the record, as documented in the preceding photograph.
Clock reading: 8:02
